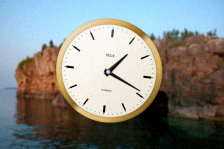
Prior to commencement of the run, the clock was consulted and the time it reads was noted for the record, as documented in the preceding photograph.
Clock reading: 1:19
